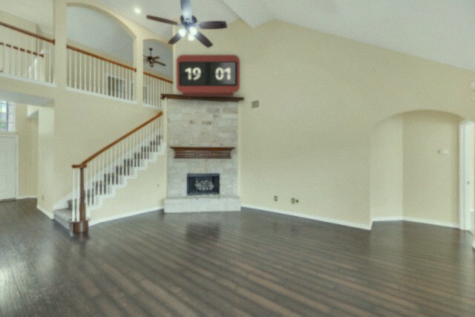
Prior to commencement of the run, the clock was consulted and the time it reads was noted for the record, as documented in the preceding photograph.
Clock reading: 19:01
